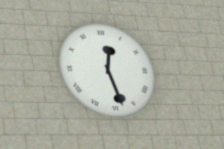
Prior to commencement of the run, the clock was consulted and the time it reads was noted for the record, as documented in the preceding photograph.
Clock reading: 12:28
